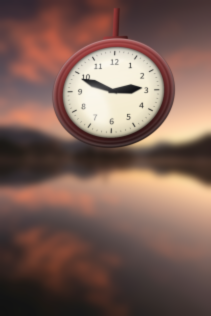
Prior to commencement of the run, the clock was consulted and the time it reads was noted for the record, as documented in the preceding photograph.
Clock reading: 2:49
